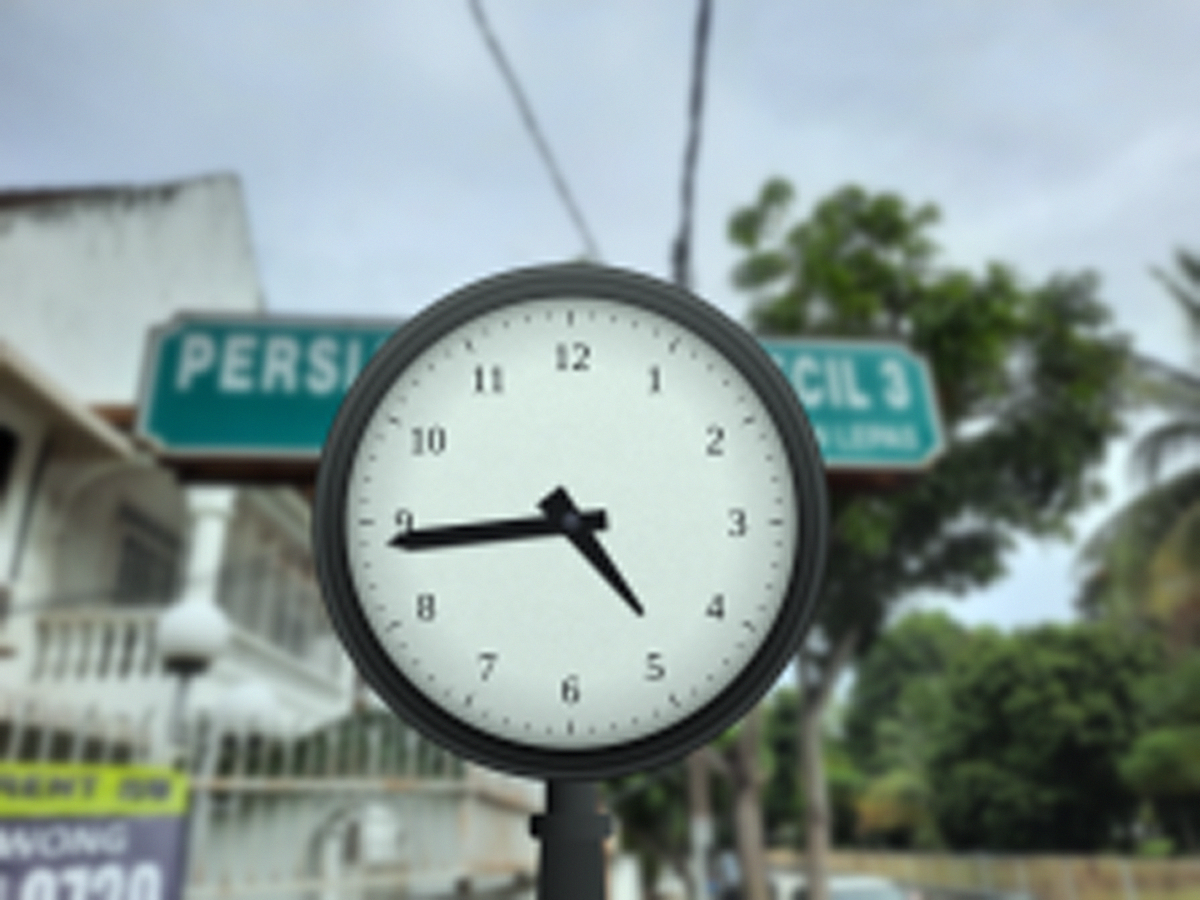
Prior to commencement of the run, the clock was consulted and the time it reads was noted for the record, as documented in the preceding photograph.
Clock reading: 4:44
